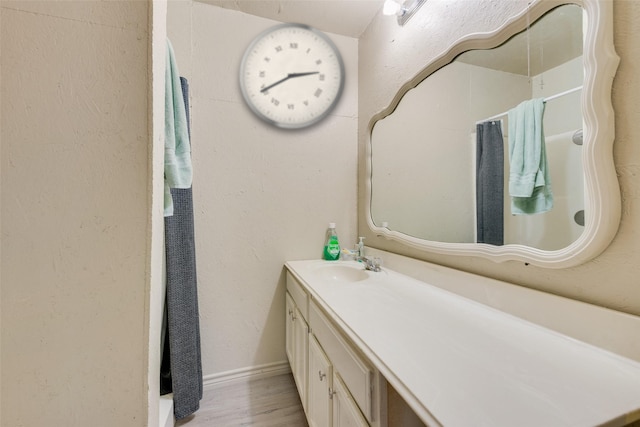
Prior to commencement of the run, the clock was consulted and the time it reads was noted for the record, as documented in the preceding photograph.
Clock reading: 2:40
